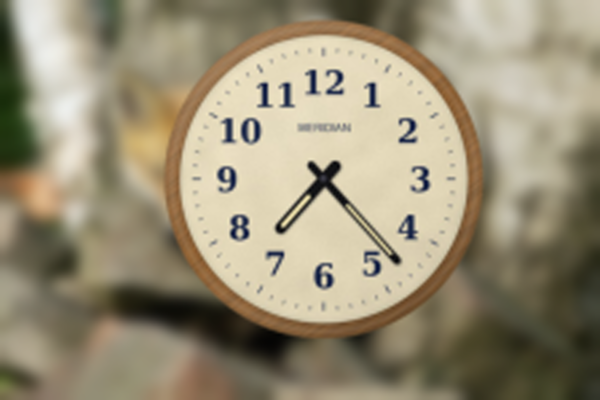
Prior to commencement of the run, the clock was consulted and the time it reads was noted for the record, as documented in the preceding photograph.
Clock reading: 7:23
